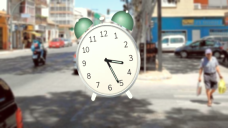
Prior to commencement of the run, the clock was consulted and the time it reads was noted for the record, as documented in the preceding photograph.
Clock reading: 3:26
